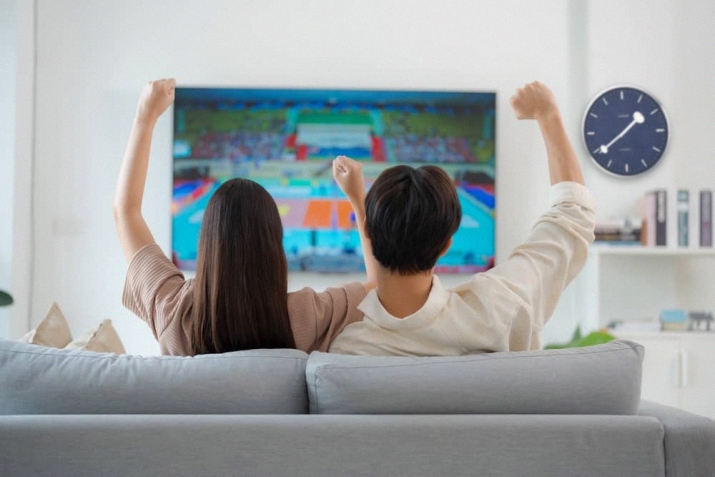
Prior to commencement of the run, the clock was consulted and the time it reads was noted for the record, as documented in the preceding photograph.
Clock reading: 1:39
